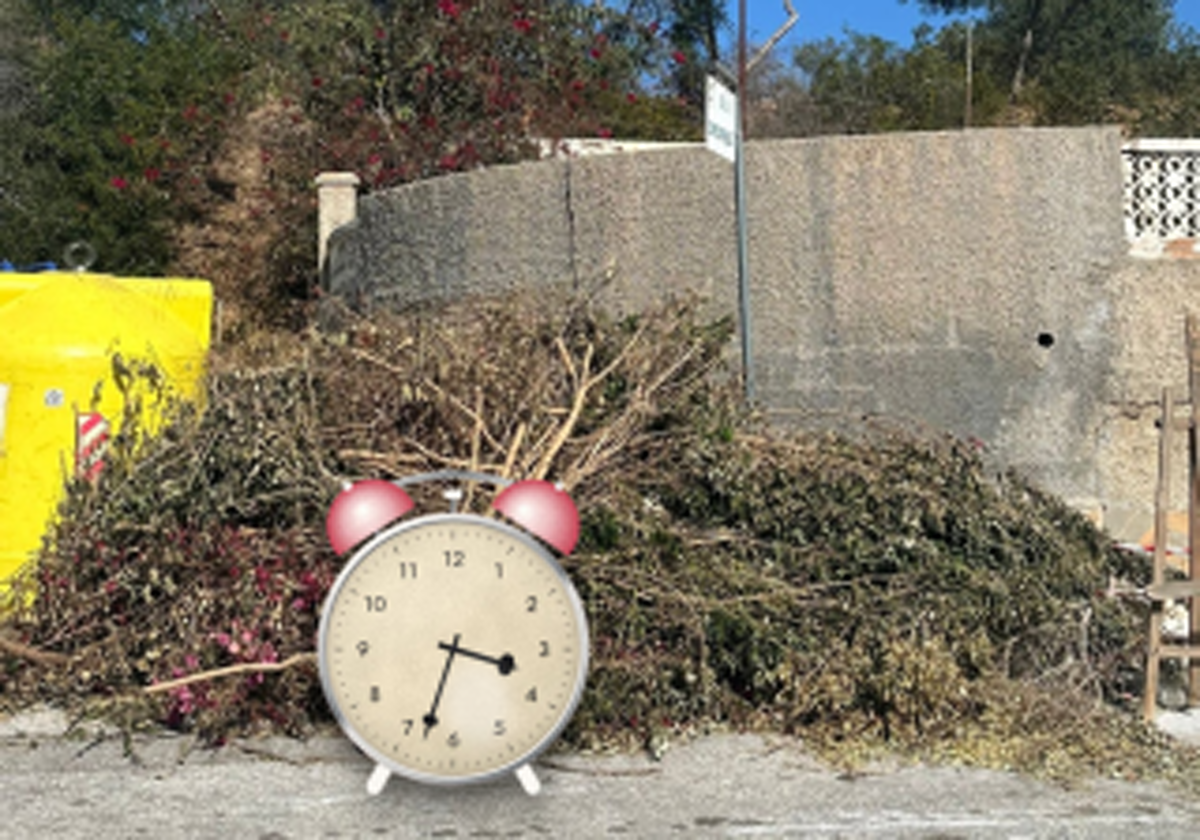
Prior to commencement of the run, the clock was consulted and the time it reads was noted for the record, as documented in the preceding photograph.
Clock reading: 3:33
